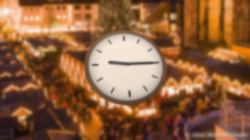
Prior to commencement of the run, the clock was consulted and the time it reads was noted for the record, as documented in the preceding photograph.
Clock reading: 9:15
